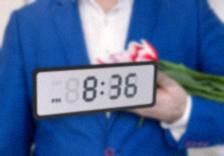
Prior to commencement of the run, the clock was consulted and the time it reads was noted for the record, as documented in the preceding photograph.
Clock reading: 8:36
